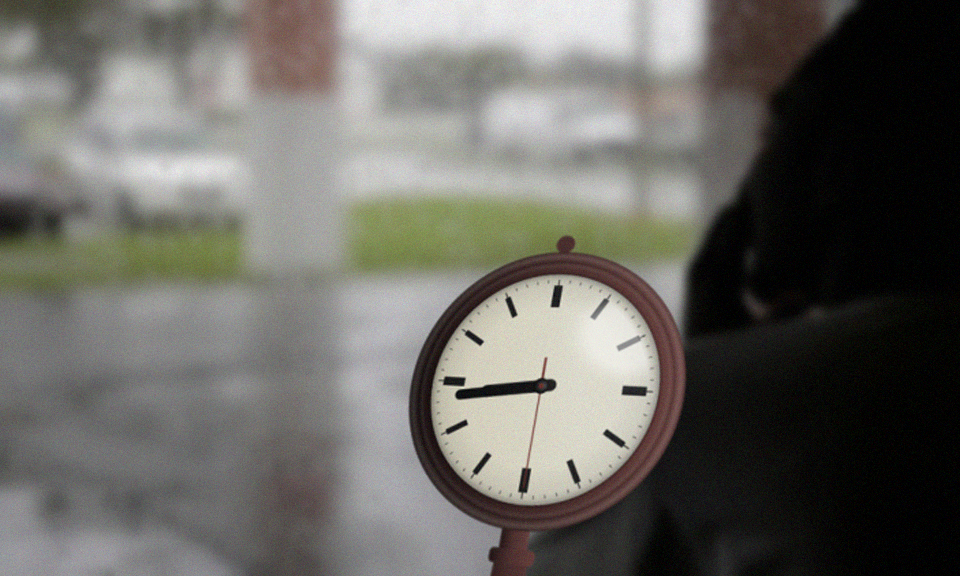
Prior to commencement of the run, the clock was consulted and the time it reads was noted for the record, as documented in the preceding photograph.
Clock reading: 8:43:30
